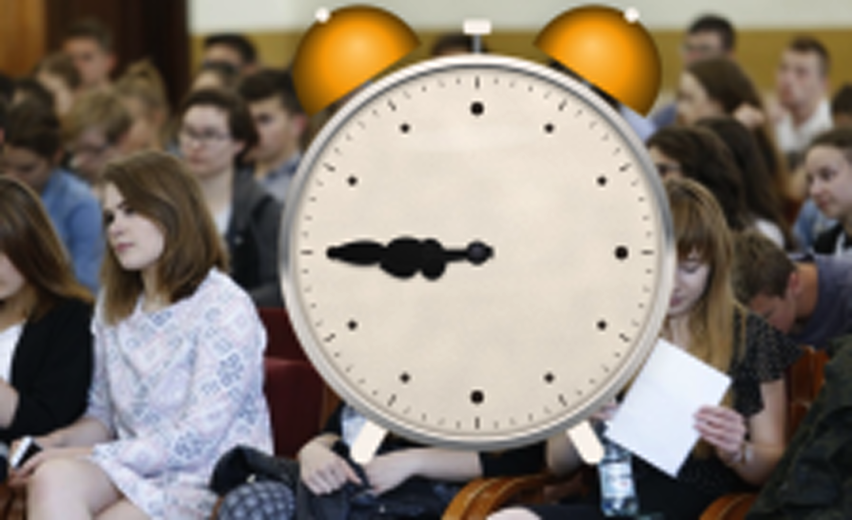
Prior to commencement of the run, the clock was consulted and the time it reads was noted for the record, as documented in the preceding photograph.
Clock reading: 8:45
